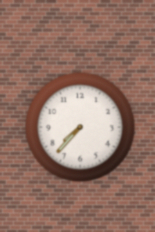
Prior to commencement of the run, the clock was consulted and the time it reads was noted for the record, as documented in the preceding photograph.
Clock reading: 7:37
